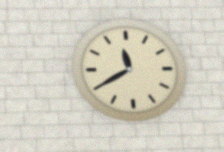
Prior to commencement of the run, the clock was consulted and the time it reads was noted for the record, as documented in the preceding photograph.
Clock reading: 11:40
